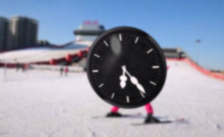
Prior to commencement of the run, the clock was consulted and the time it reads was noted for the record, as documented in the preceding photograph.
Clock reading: 6:24
